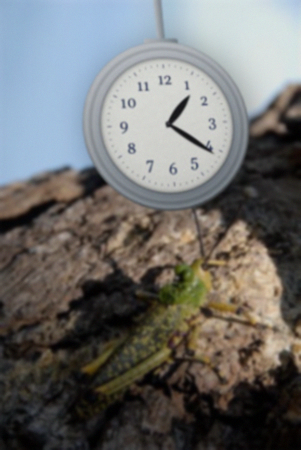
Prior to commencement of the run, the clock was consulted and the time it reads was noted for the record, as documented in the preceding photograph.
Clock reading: 1:21
